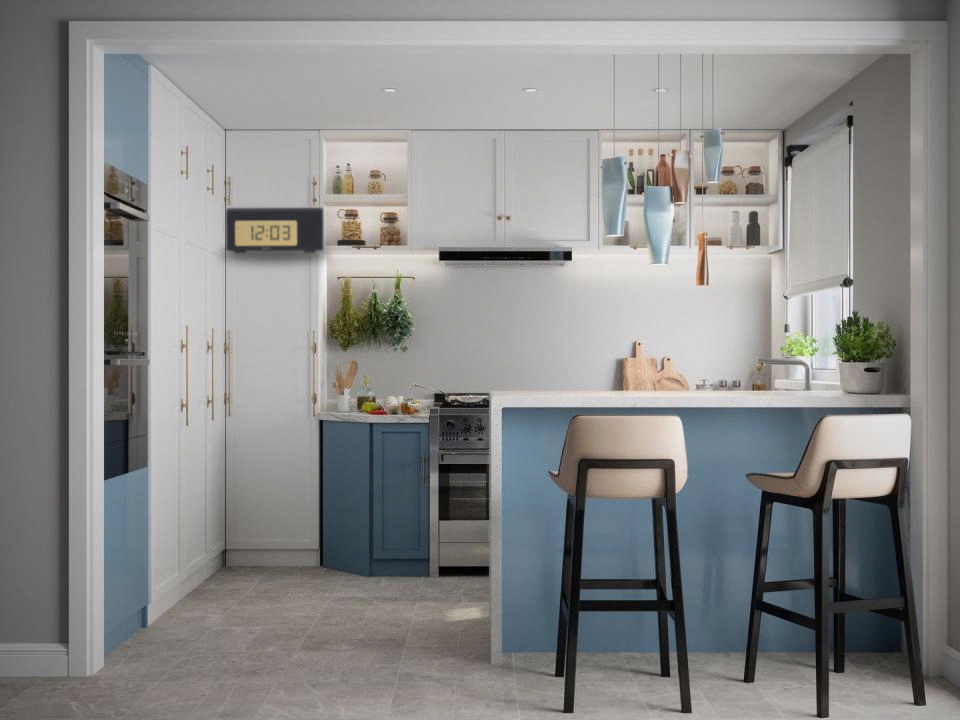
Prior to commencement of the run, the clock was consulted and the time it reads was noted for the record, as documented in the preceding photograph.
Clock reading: 12:03
